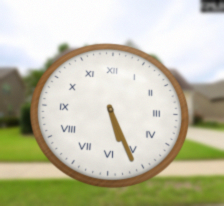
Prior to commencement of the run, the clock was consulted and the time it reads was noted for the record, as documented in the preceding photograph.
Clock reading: 5:26
